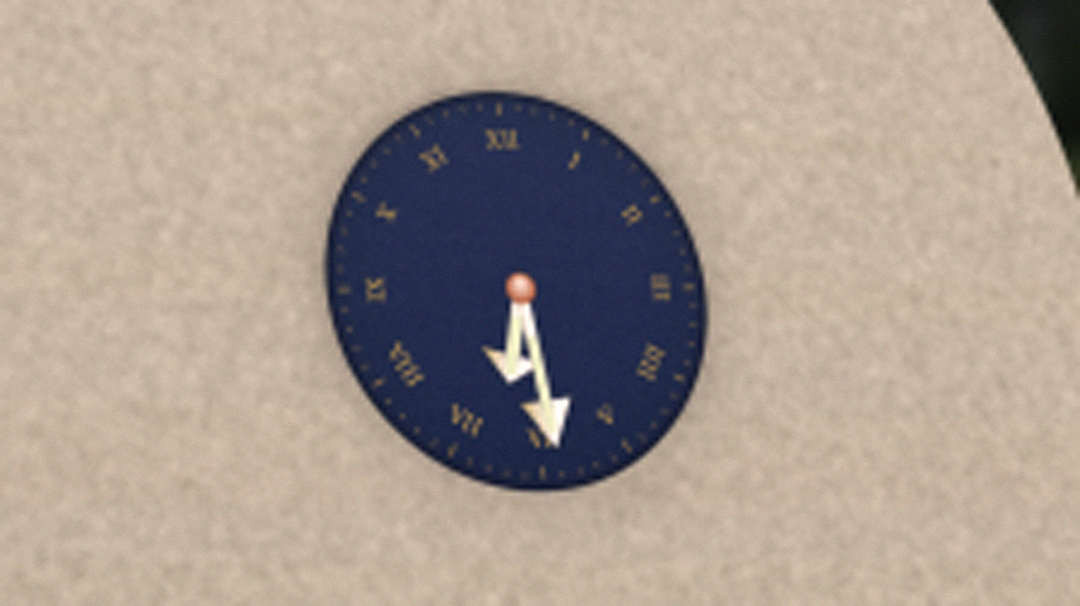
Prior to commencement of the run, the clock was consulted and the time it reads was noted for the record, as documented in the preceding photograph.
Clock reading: 6:29
